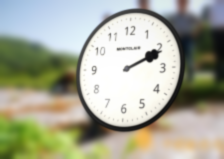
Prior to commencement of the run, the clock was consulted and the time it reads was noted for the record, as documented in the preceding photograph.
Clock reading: 2:11
